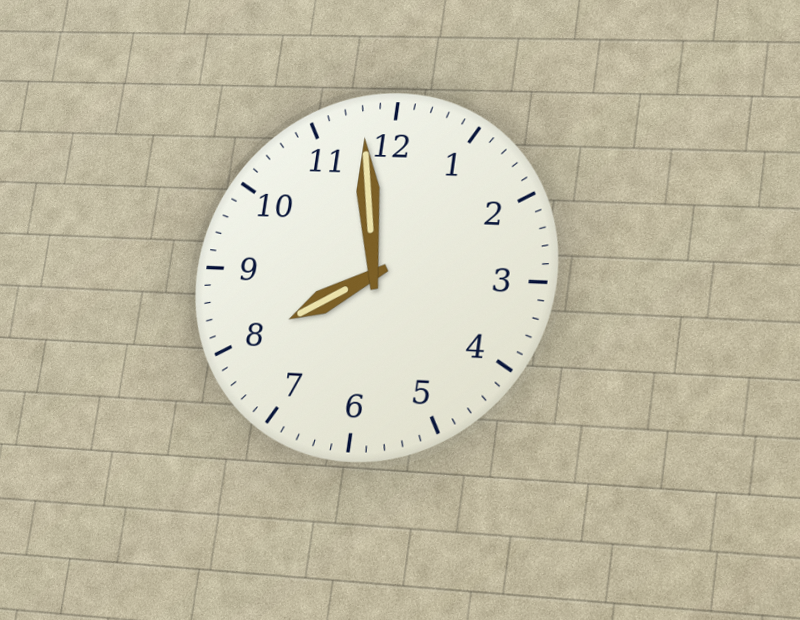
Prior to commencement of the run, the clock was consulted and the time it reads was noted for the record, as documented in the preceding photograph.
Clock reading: 7:58
